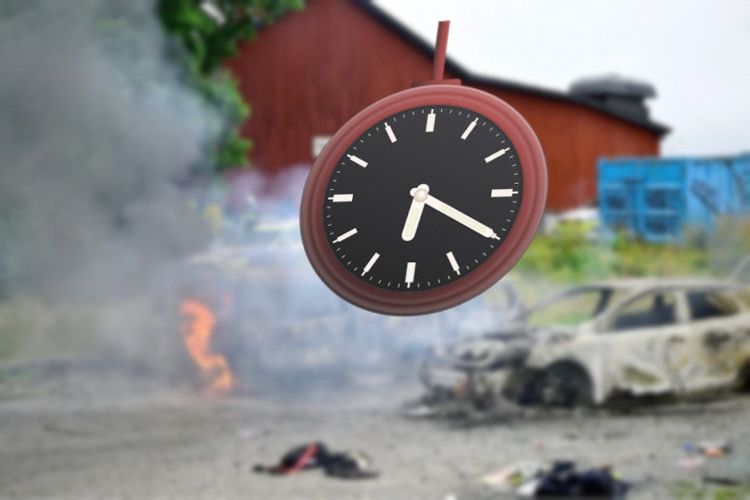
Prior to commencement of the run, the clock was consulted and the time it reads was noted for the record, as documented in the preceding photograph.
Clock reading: 6:20
